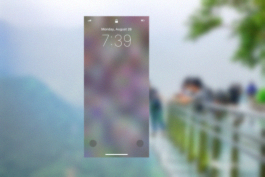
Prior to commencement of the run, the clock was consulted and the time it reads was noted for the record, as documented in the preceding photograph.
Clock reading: 7:39
